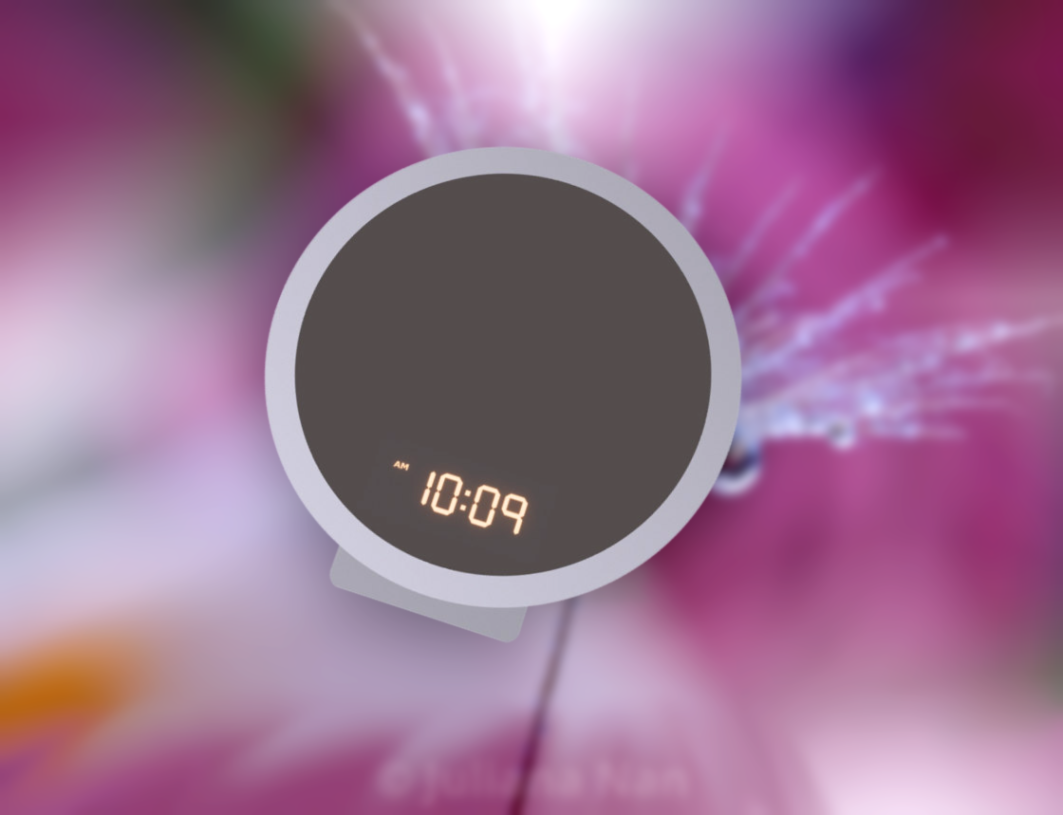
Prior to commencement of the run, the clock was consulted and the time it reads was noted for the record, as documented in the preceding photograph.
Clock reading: 10:09
